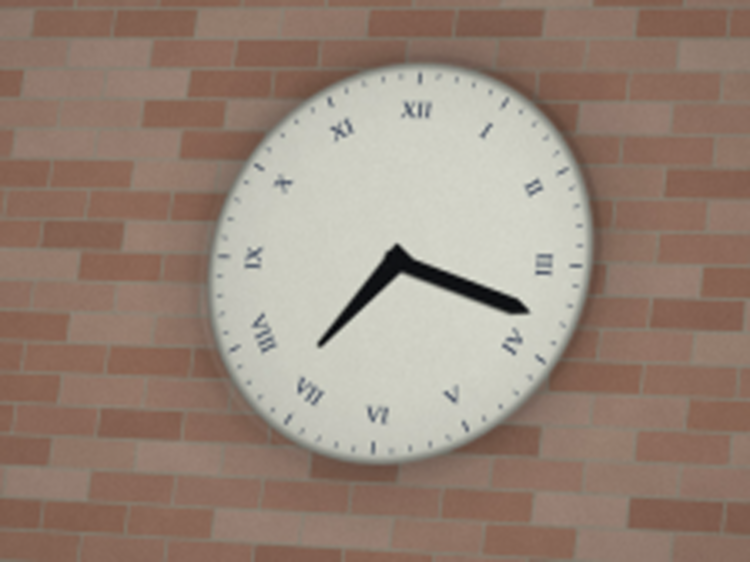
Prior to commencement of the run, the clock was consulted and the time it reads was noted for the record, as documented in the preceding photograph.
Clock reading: 7:18
